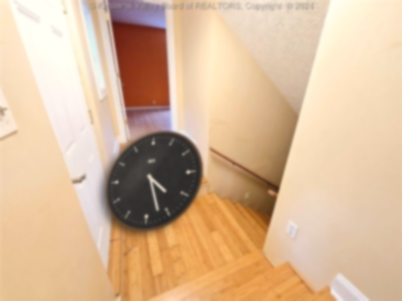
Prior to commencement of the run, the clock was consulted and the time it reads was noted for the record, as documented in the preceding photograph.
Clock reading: 4:27
